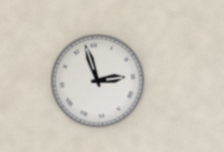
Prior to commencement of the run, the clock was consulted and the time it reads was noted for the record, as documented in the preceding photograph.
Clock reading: 2:58
